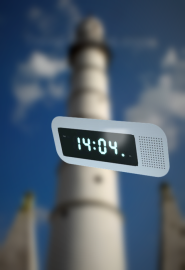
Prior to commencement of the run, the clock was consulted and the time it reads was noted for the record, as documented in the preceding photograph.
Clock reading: 14:04
